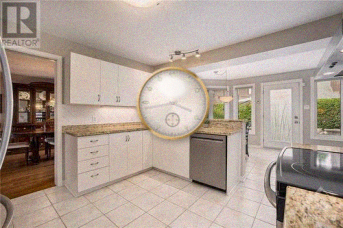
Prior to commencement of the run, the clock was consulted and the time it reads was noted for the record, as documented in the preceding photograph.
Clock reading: 3:43
